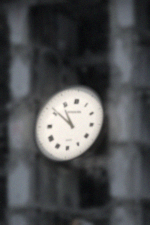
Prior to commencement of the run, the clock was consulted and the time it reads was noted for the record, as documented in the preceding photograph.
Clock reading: 10:51
